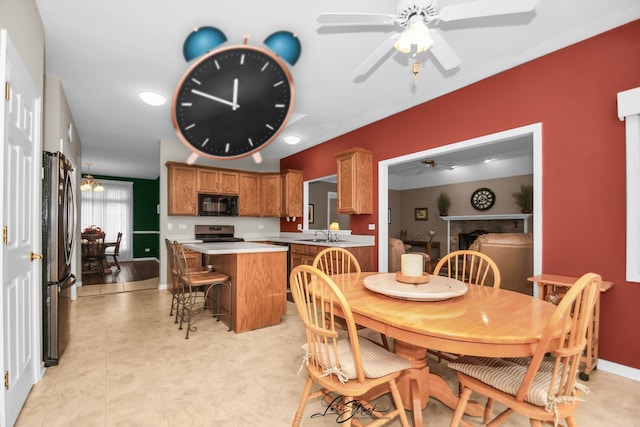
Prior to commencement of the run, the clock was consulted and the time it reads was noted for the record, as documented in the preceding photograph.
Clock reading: 11:48
